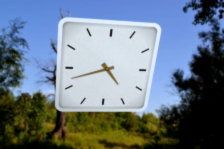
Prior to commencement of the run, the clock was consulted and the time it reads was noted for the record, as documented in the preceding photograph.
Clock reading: 4:42
